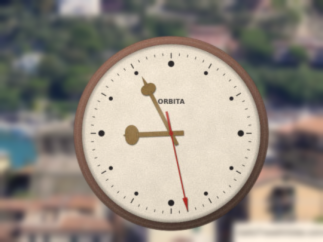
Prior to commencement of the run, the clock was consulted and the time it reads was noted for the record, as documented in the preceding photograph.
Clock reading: 8:55:28
